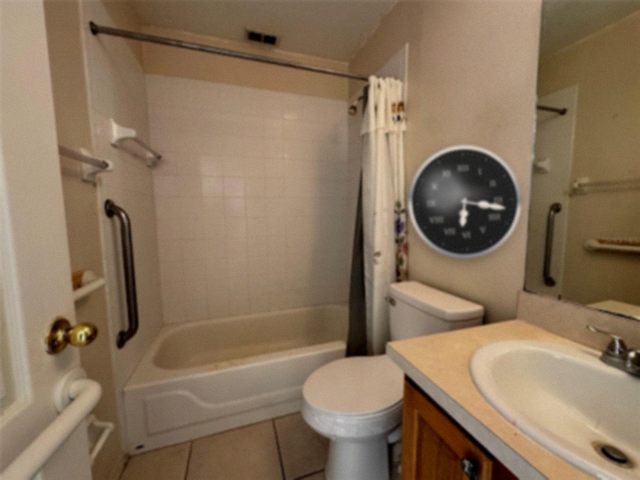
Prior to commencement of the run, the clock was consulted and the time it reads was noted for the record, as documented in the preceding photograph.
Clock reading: 6:17
